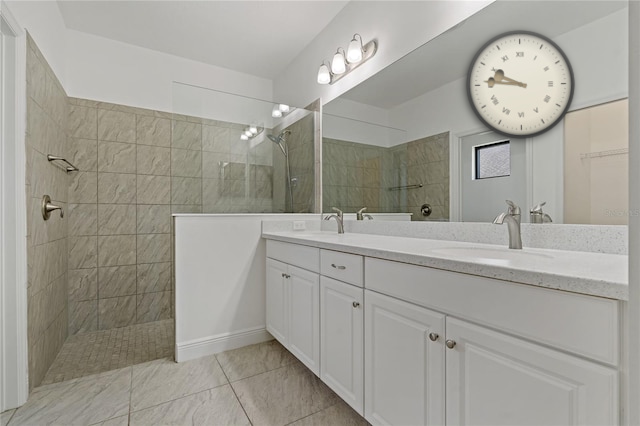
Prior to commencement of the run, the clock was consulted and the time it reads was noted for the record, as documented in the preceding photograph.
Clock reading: 9:46
